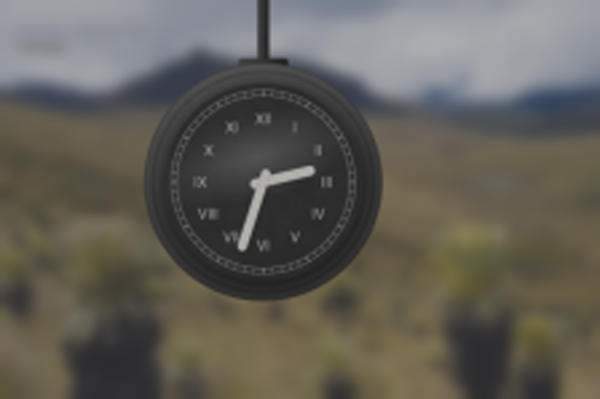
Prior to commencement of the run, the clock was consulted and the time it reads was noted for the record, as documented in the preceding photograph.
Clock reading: 2:33
